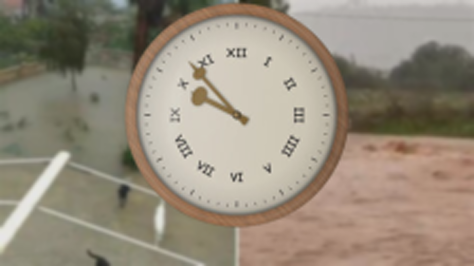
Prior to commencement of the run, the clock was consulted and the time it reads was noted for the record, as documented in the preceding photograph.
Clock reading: 9:53
